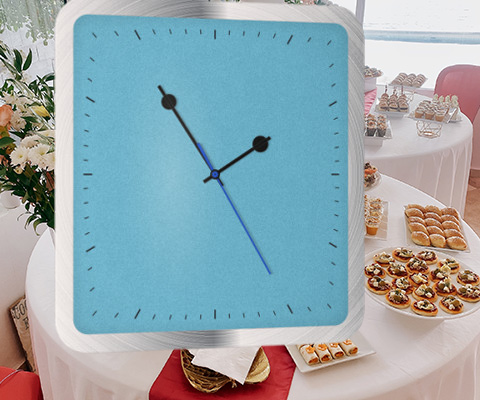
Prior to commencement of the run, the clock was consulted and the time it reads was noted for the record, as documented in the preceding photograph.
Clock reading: 1:54:25
